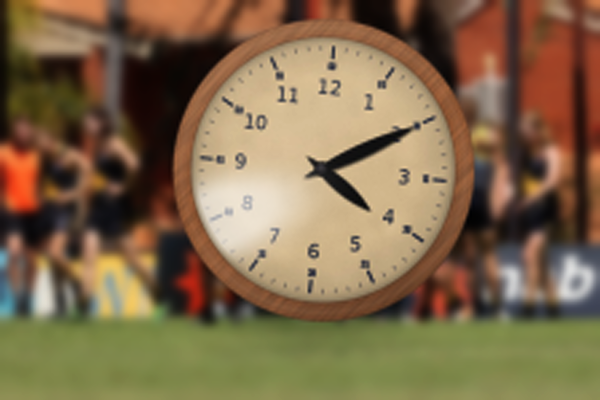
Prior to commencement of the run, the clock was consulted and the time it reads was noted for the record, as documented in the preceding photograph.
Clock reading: 4:10
